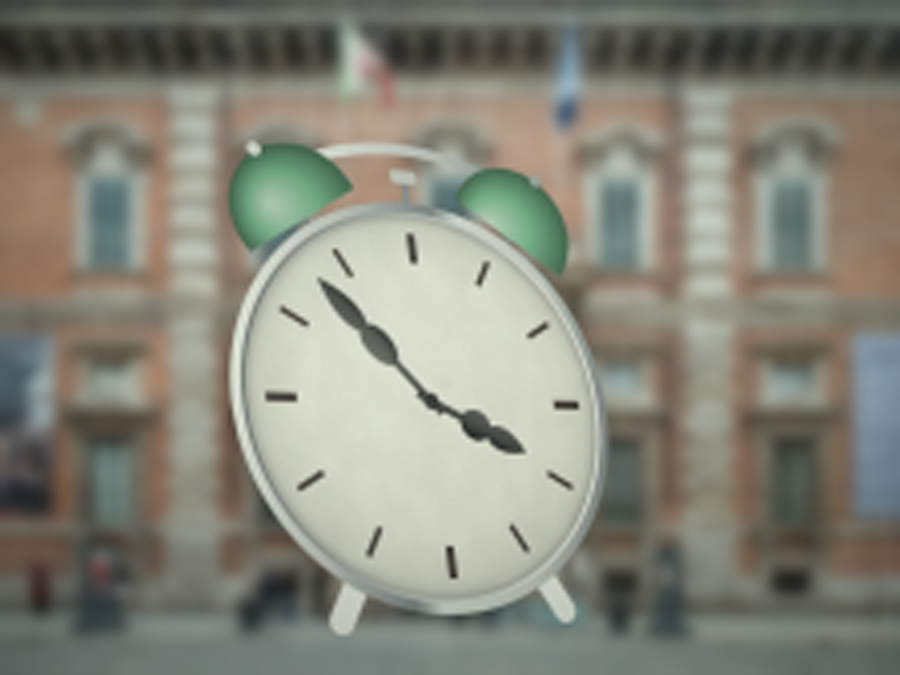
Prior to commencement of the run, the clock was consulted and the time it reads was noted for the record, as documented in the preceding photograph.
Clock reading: 3:53
